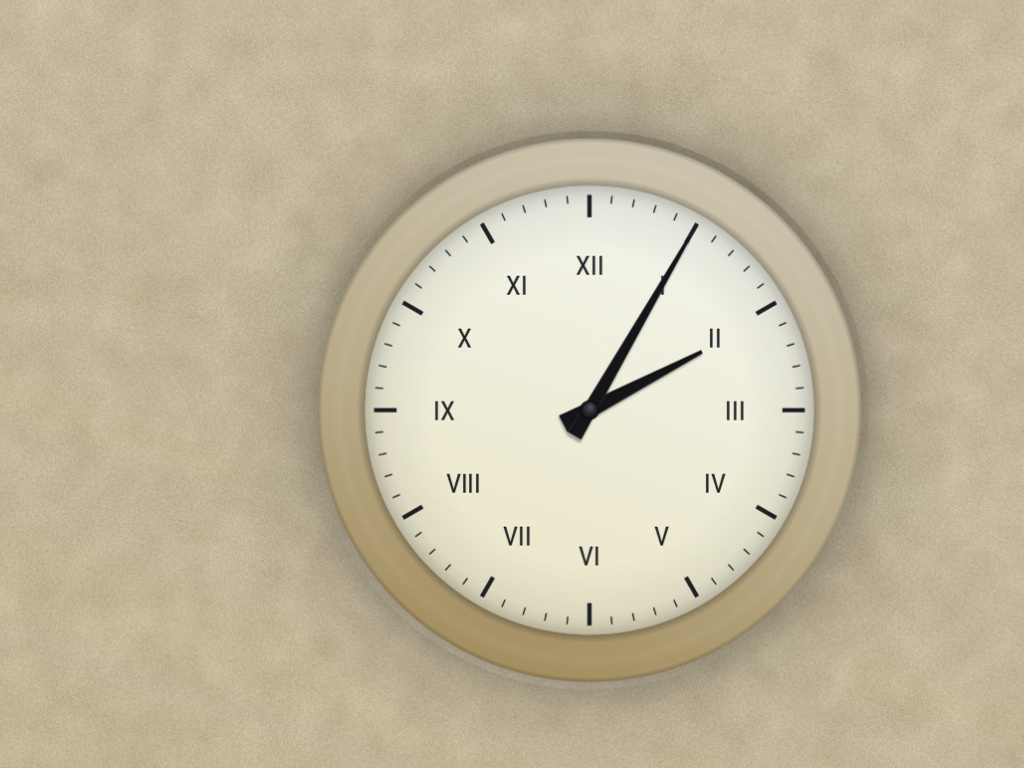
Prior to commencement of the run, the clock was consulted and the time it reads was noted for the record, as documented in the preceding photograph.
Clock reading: 2:05
